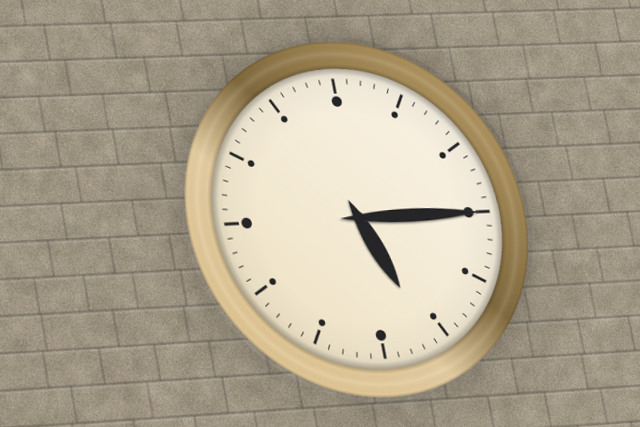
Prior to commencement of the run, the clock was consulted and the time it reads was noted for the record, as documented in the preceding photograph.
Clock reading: 5:15
